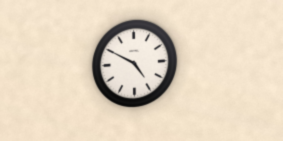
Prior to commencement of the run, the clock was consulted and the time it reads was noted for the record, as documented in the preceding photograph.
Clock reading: 4:50
